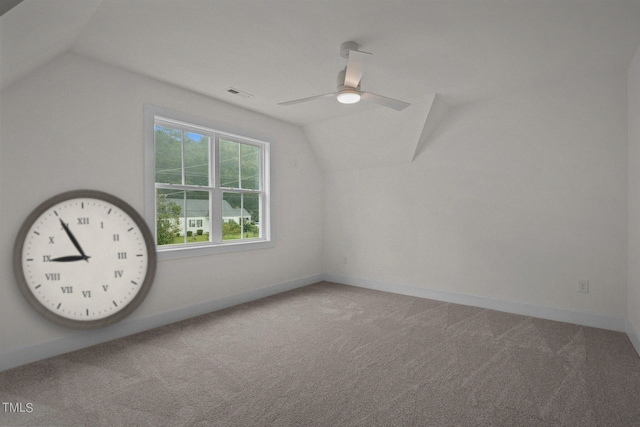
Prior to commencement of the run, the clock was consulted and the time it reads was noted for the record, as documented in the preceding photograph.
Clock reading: 8:55
